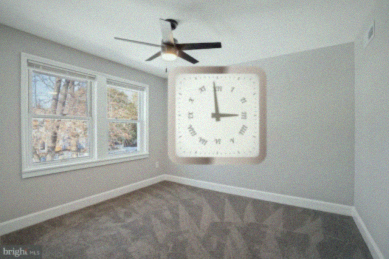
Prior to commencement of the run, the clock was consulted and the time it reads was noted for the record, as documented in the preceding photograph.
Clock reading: 2:59
